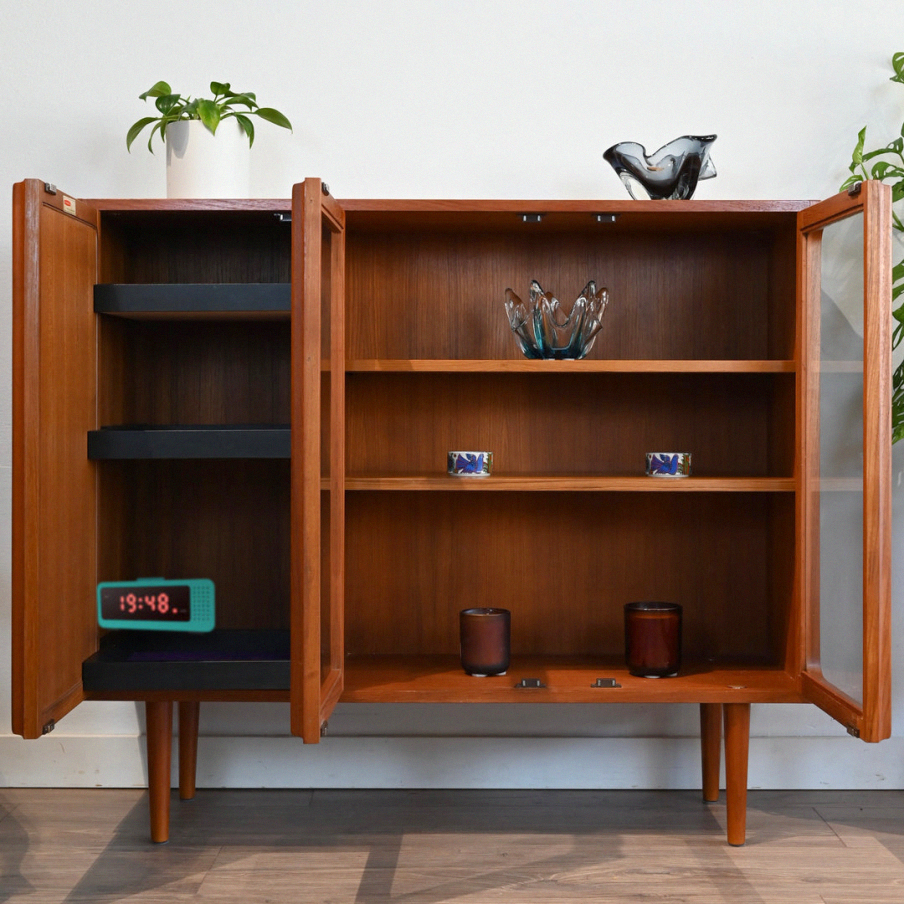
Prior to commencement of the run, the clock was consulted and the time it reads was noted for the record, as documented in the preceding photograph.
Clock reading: 19:48
